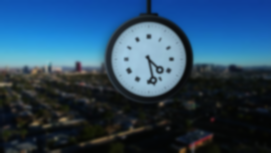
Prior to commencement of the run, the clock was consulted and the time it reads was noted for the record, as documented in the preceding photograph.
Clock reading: 4:28
